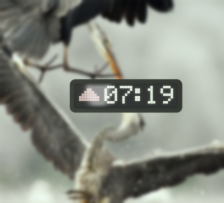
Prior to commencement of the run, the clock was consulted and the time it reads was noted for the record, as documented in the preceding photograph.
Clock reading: 7:19
